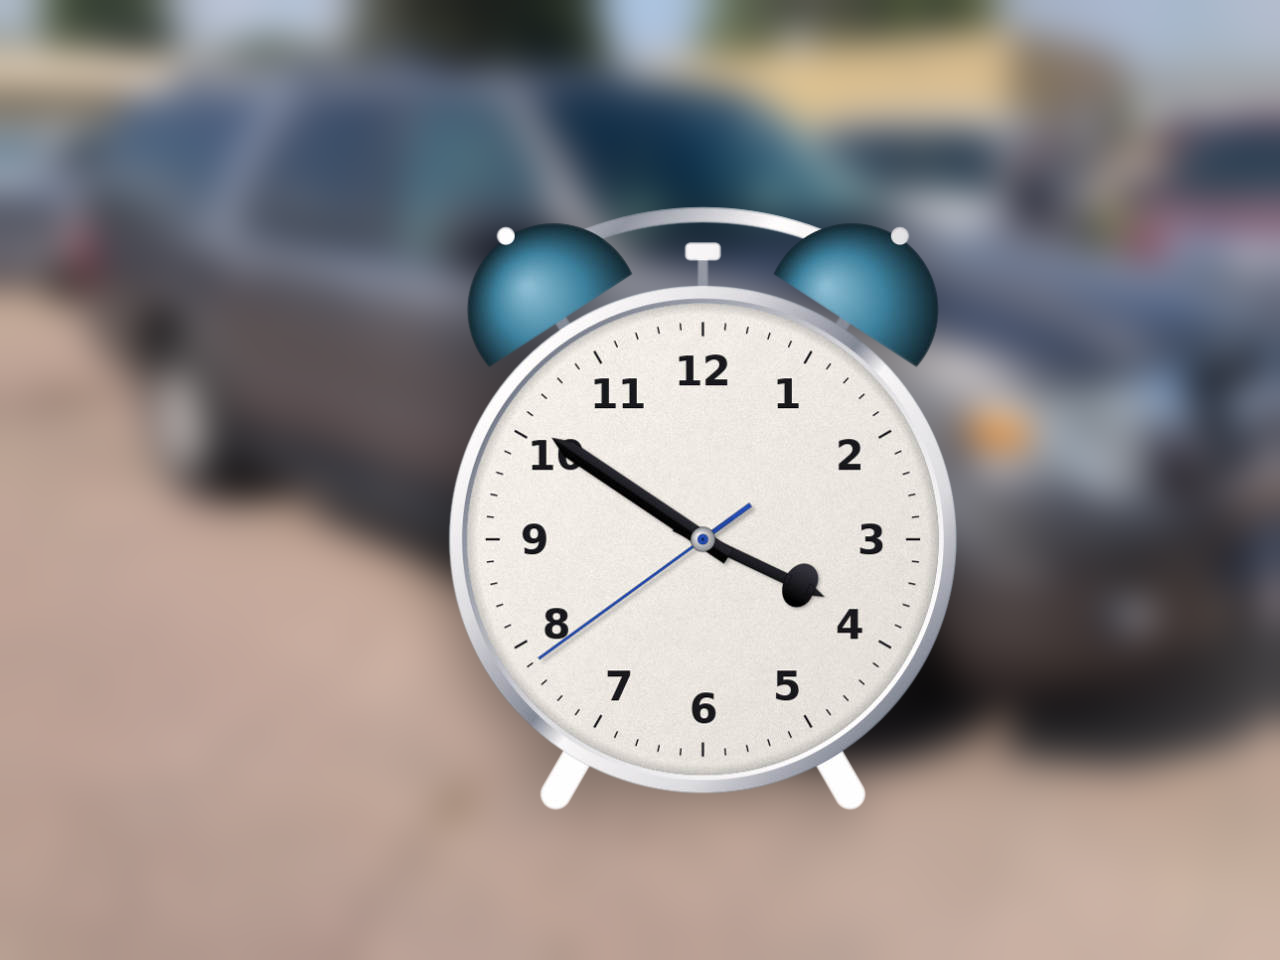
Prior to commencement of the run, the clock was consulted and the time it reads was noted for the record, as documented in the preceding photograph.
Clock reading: 3:50:39
